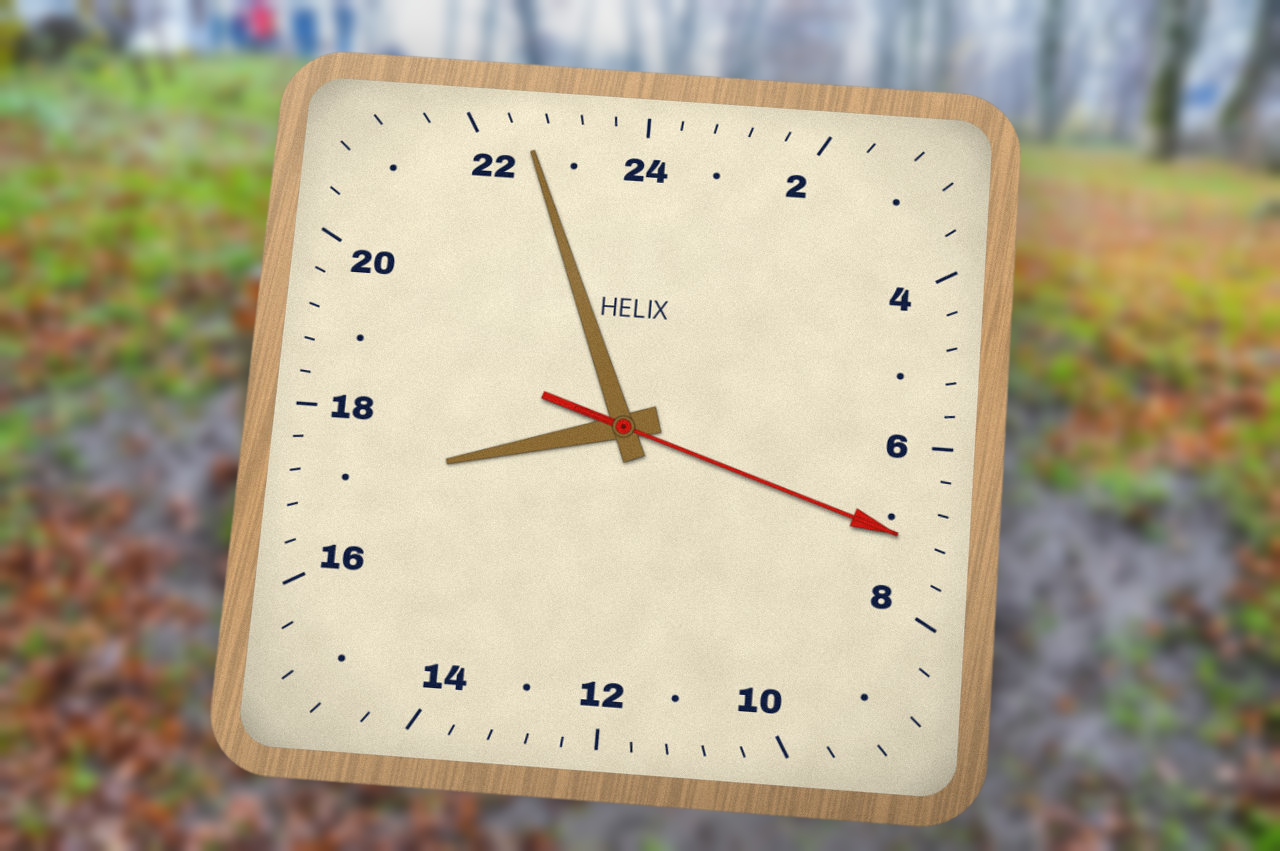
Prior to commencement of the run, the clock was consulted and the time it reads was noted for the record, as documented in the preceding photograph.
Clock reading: 16:56:18
